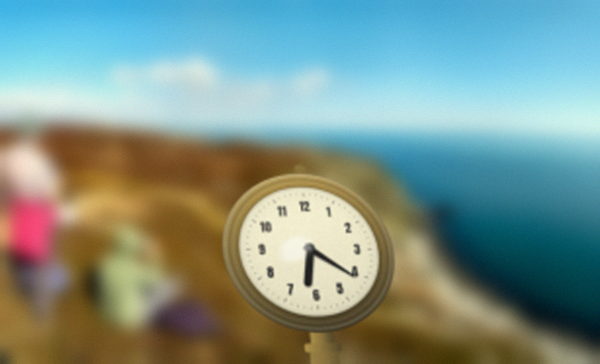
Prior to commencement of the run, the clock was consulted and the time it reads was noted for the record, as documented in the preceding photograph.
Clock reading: 6:21
